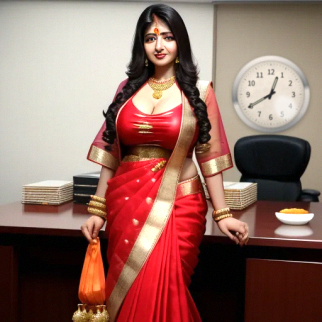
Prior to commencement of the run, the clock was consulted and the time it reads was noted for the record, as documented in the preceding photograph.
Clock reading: 12:40
